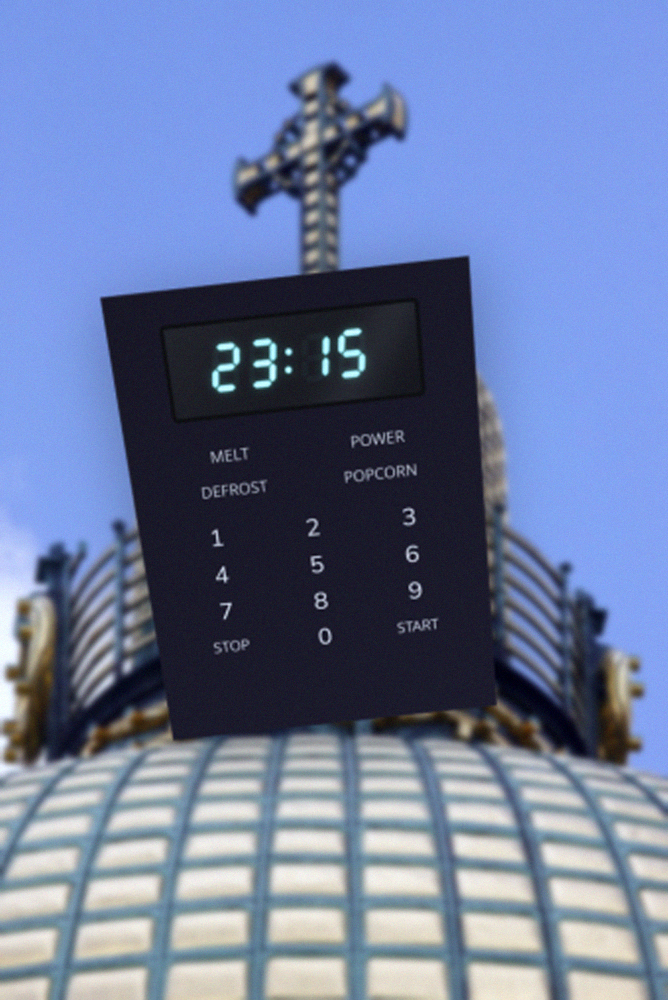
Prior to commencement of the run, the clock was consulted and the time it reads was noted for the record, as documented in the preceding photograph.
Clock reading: 23:15
